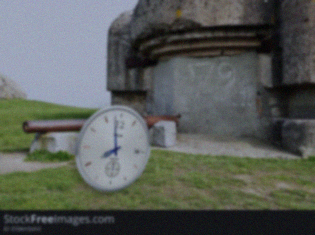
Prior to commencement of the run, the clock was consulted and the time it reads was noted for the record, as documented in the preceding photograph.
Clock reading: 7:58
